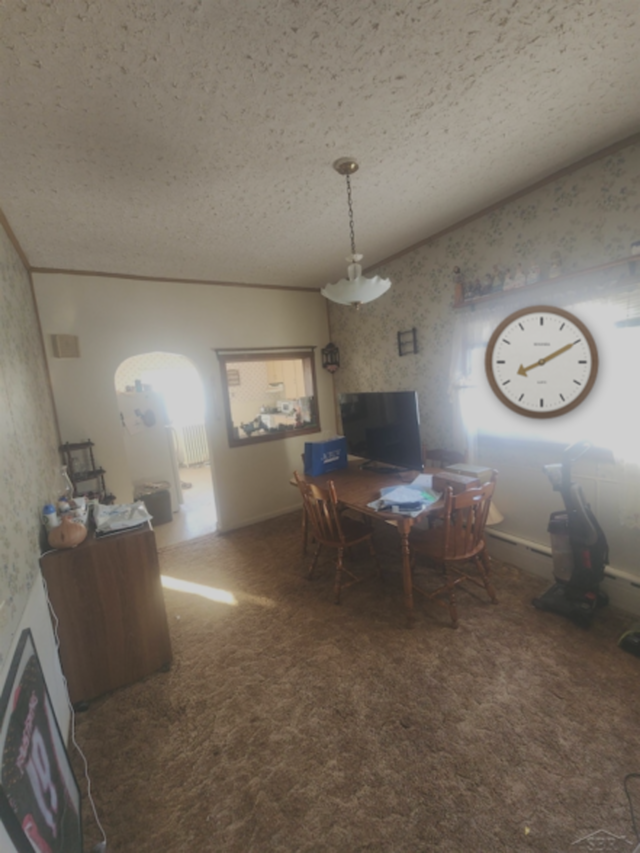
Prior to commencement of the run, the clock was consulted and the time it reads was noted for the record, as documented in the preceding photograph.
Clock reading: 8:10
